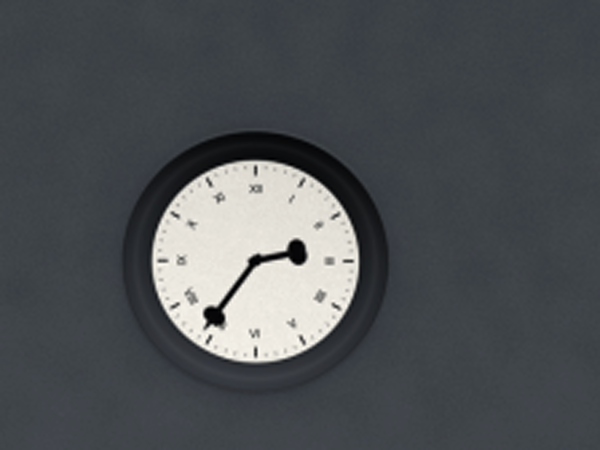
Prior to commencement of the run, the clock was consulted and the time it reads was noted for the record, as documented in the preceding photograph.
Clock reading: 2:36
